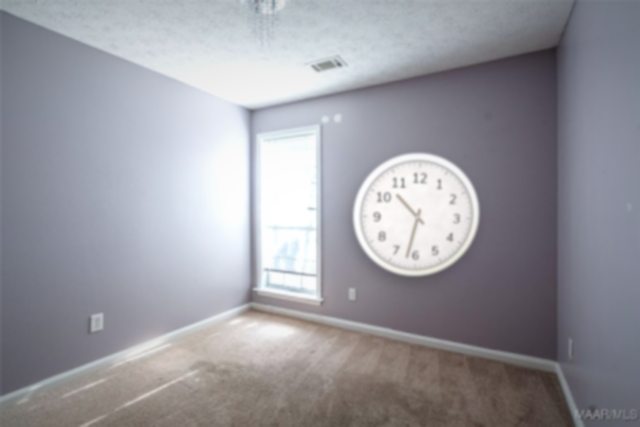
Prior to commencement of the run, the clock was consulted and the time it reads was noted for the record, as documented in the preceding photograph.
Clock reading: 10:32
